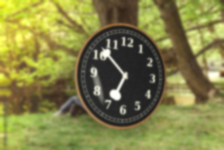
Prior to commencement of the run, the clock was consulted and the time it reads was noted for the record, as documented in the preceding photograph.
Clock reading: 6:52
